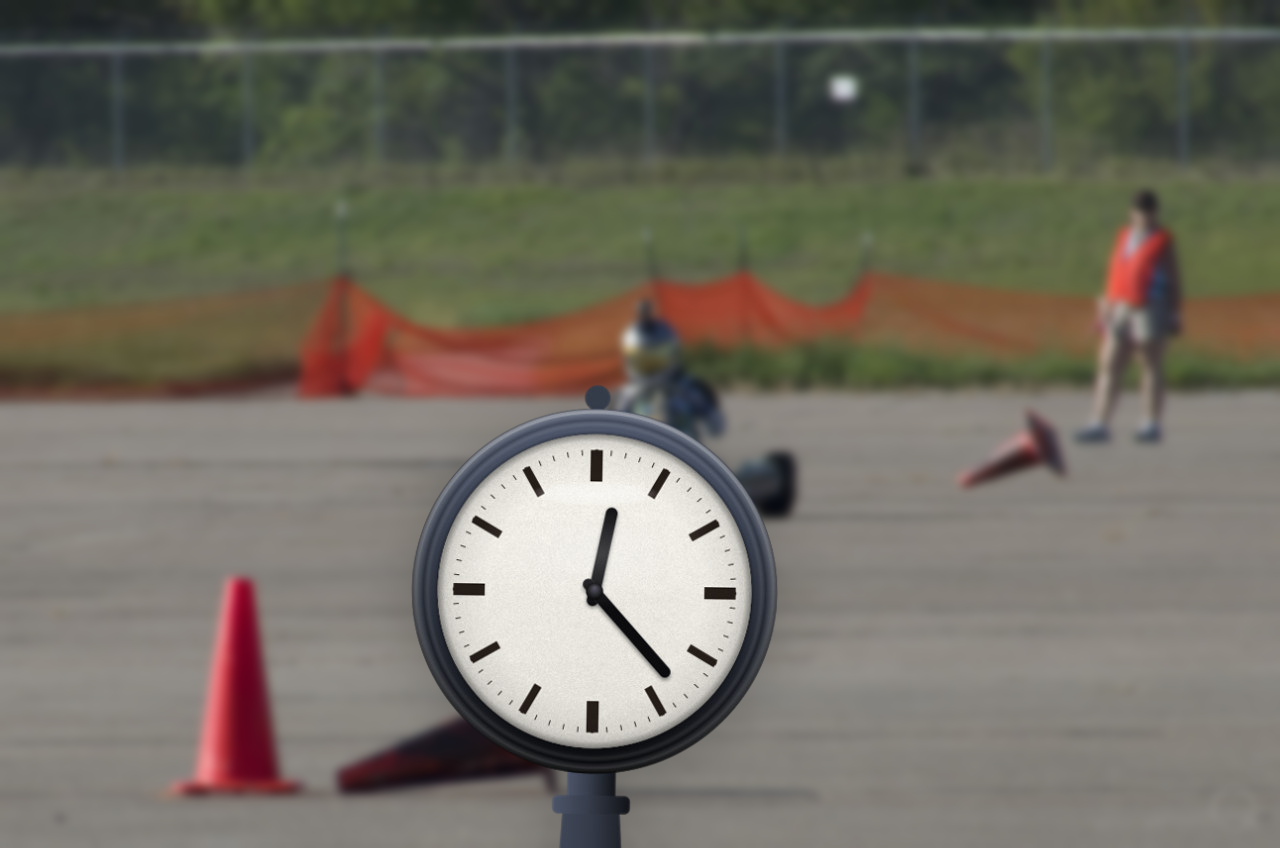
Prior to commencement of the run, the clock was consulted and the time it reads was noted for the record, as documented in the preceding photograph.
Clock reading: 12:23
